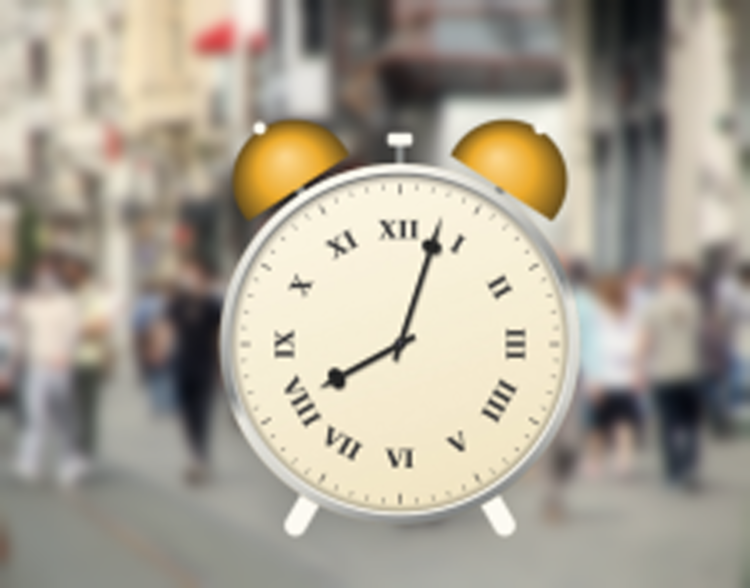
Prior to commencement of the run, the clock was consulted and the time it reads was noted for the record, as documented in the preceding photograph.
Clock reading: 8:03
